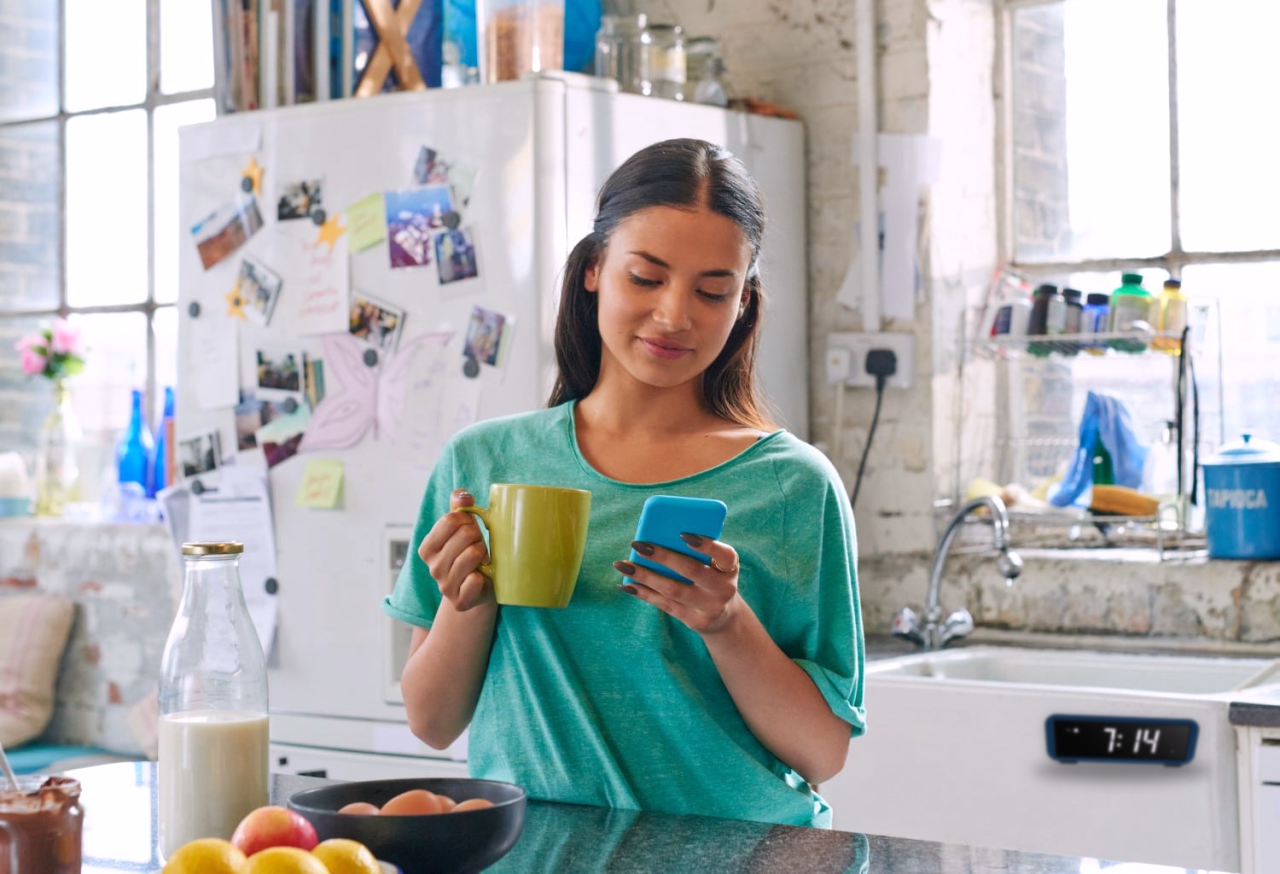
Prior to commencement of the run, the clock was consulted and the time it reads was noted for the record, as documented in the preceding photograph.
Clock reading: 7:14
